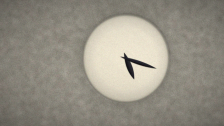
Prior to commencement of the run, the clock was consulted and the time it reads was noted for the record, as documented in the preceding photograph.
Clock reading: 5:18
